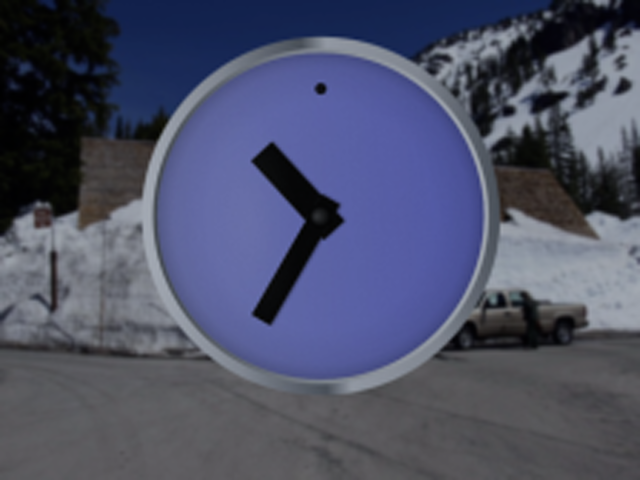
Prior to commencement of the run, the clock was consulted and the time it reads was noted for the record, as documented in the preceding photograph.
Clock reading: 10:35
